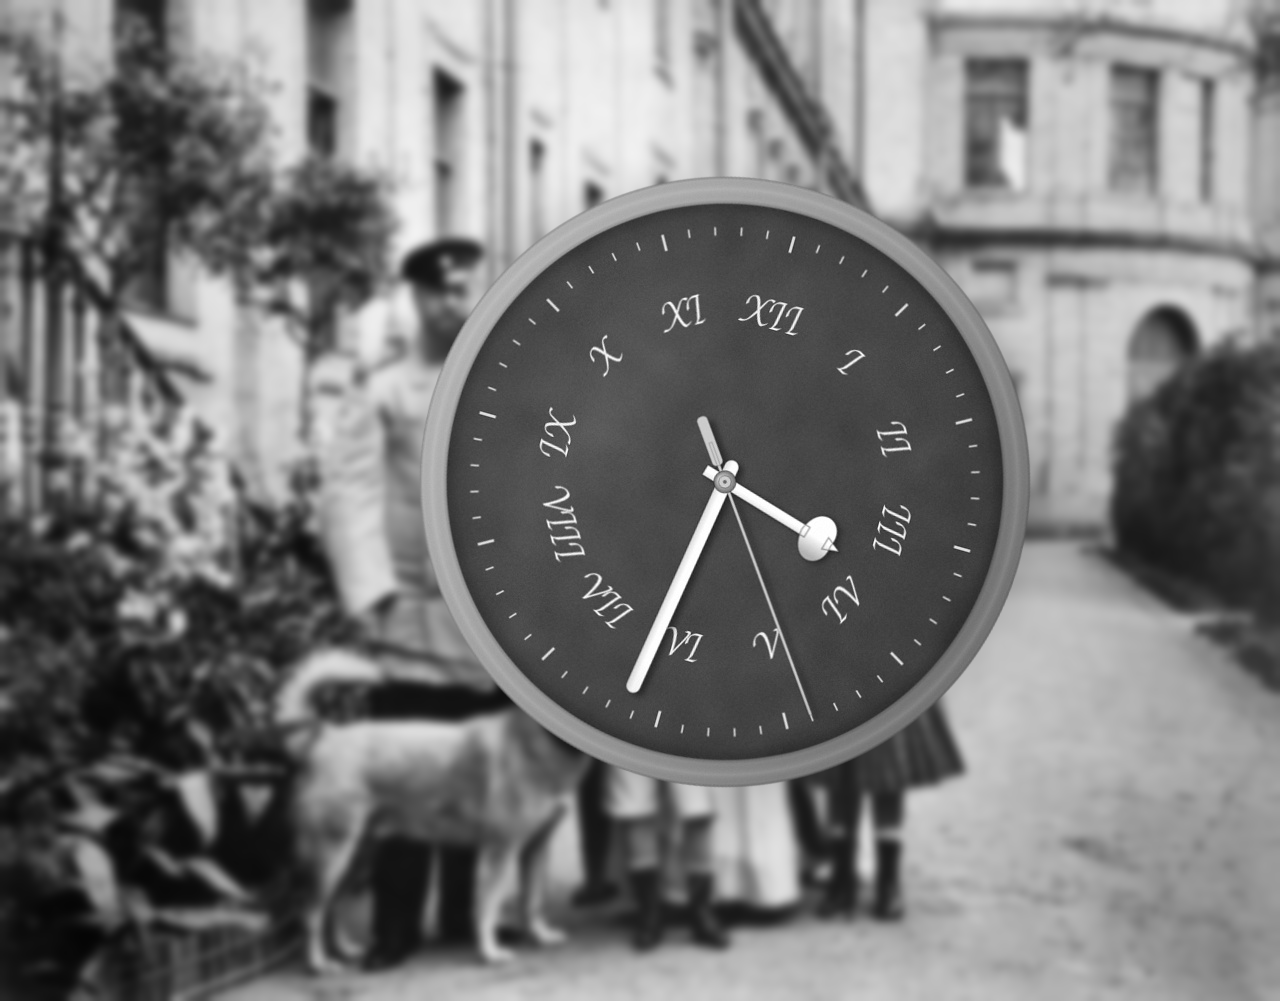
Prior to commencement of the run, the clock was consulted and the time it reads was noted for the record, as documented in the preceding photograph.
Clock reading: 3:31:24
